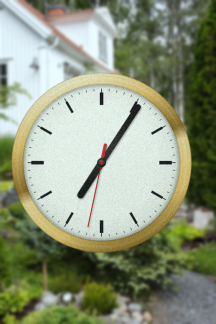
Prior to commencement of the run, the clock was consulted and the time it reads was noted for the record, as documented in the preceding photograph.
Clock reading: 7:05:32
